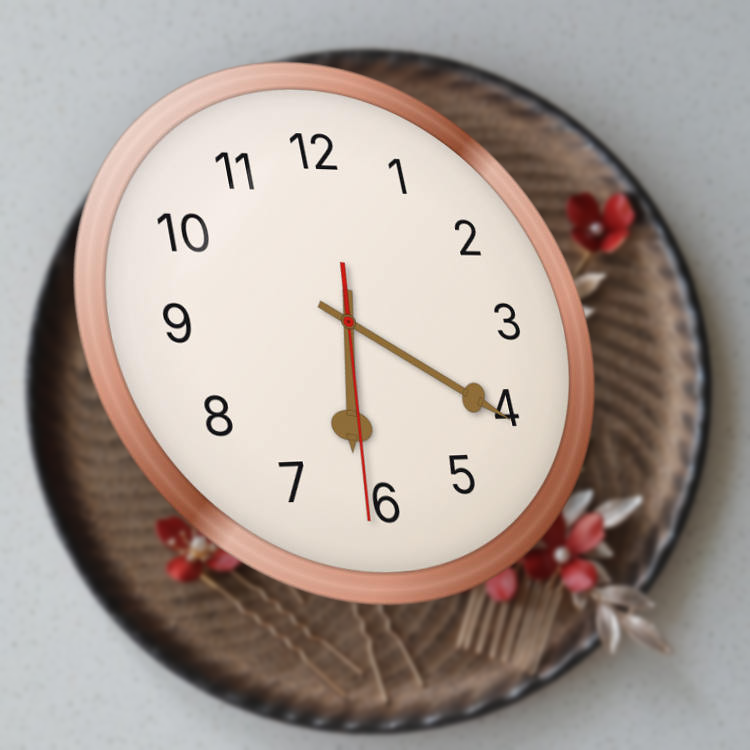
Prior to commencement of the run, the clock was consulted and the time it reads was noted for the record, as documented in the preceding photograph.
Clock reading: 6:20:31
